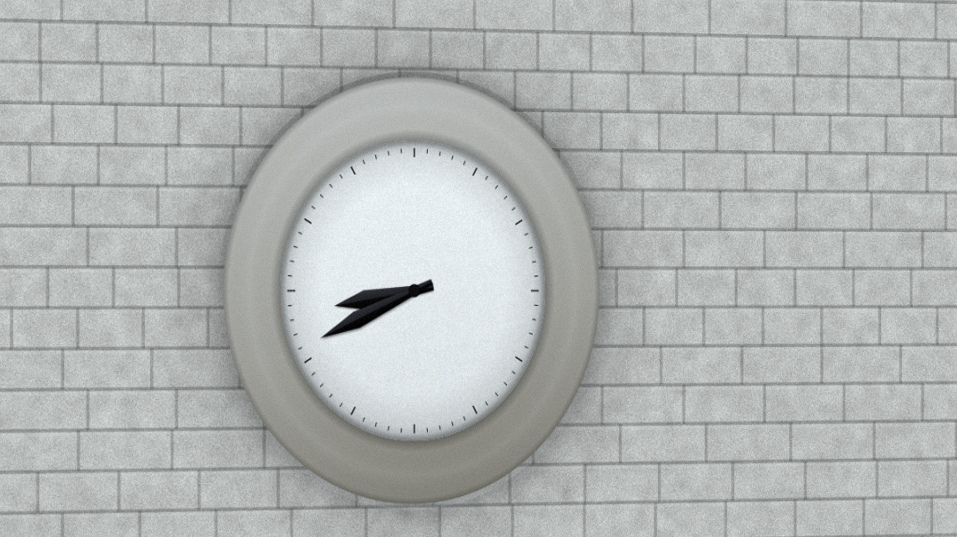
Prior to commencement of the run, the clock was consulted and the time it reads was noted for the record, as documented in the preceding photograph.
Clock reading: 8:41
